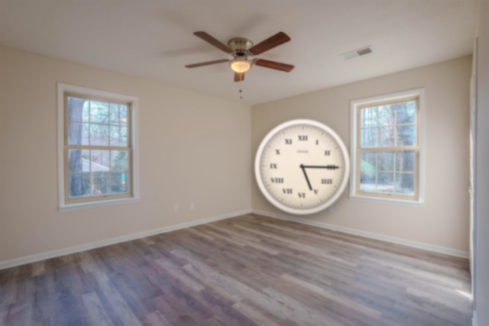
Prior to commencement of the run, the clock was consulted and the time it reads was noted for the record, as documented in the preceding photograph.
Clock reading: 5:15
